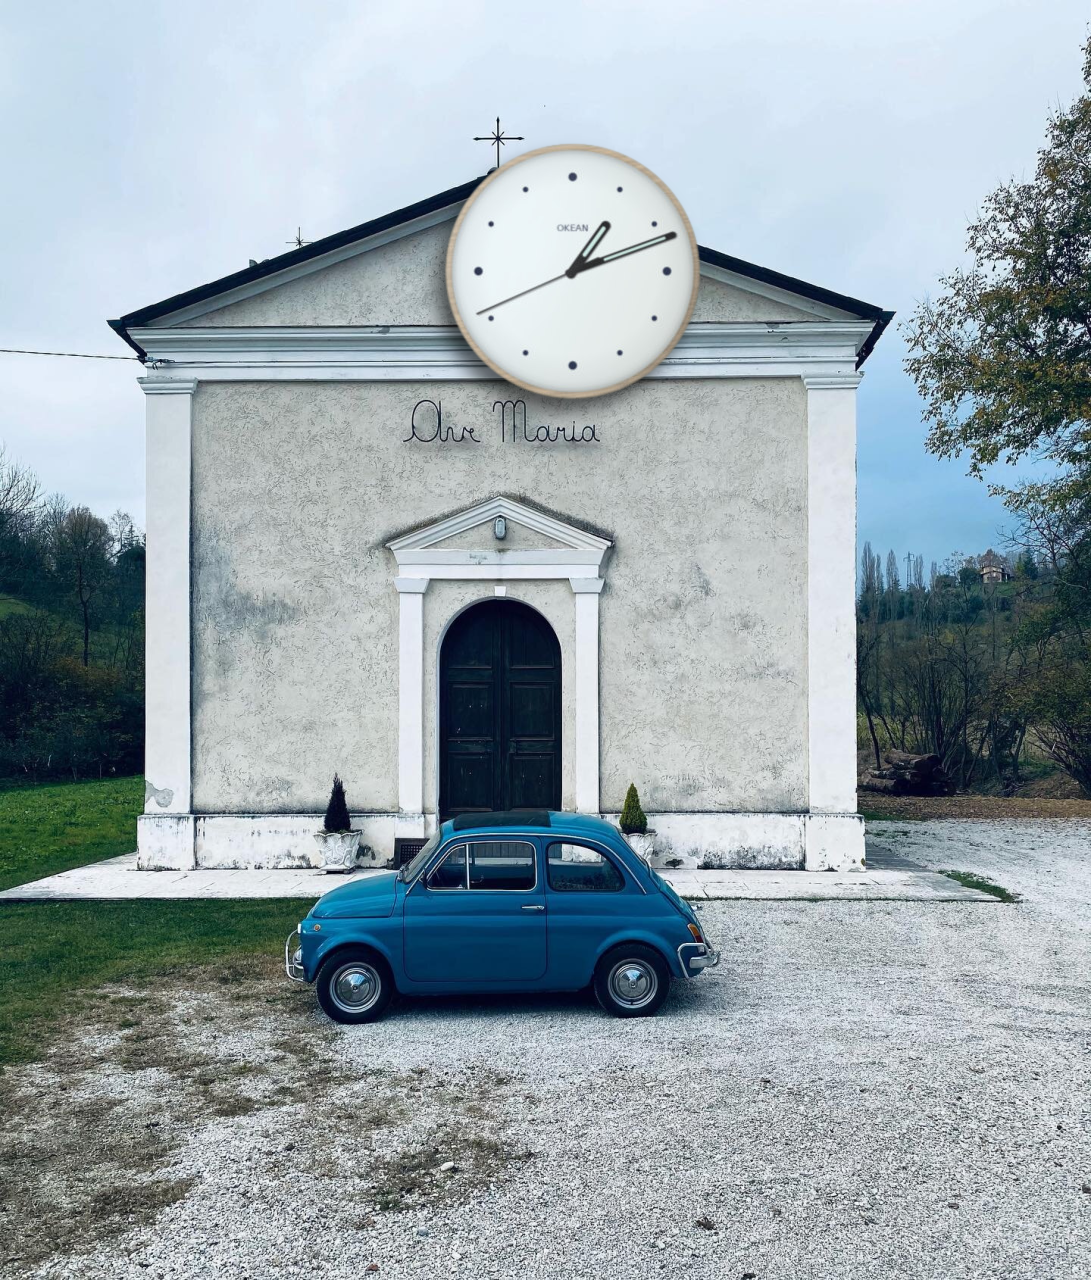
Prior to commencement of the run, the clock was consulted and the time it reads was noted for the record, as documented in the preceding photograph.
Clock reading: 1:11:41
